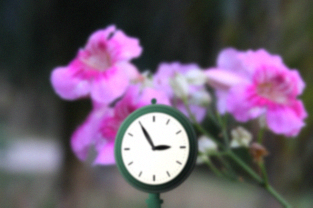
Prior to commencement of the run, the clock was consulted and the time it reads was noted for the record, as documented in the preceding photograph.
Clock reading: 2:55
